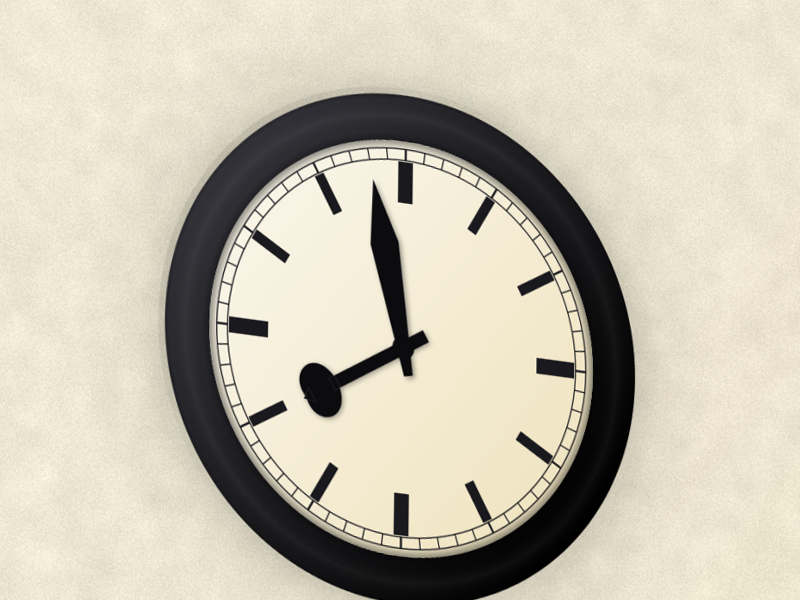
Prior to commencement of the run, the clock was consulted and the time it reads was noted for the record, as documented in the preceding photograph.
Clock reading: 7:58
